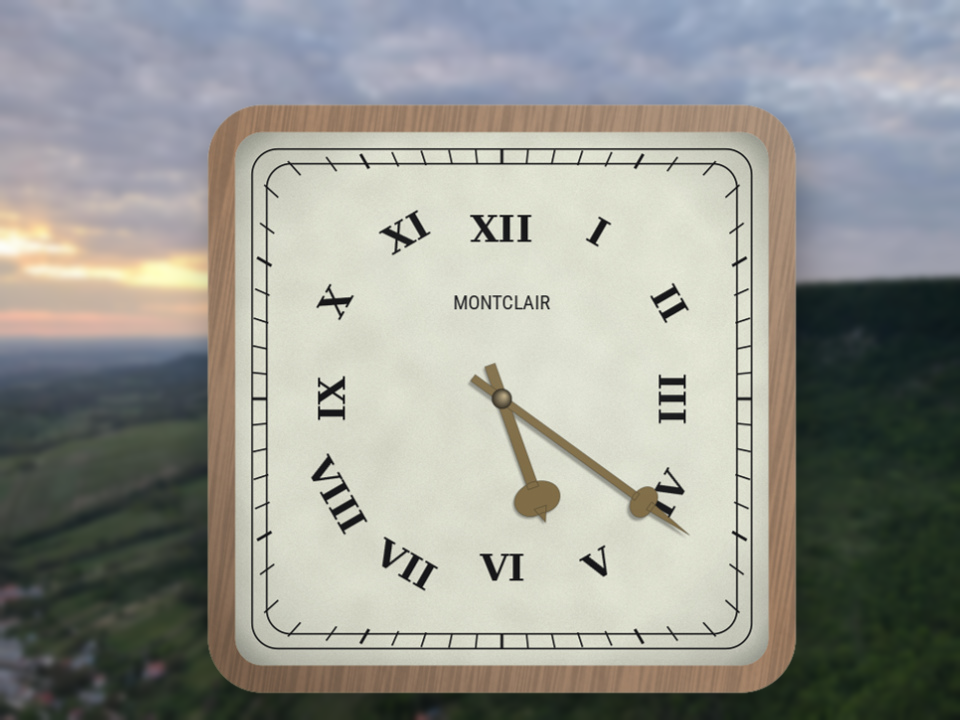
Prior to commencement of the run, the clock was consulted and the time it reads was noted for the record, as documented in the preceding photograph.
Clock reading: 5:21
